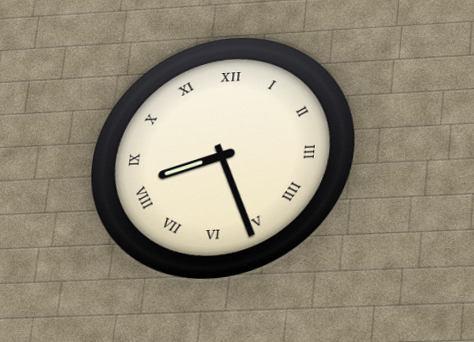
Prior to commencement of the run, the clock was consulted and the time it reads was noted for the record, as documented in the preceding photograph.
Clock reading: 8:26
